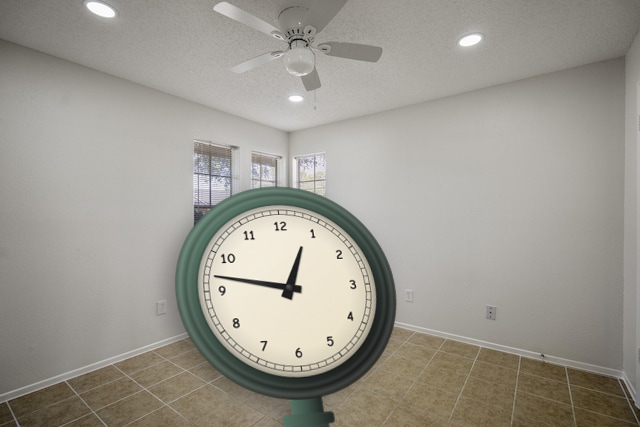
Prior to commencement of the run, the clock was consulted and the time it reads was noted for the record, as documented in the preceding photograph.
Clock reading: 12:47
